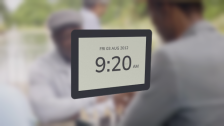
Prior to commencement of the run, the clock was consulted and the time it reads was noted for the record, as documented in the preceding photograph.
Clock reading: 9:20
